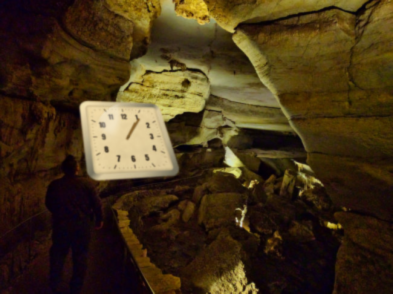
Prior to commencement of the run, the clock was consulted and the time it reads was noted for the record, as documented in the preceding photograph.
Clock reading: 1:06
